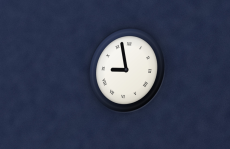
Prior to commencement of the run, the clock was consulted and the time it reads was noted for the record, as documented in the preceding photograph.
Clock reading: 8:57
